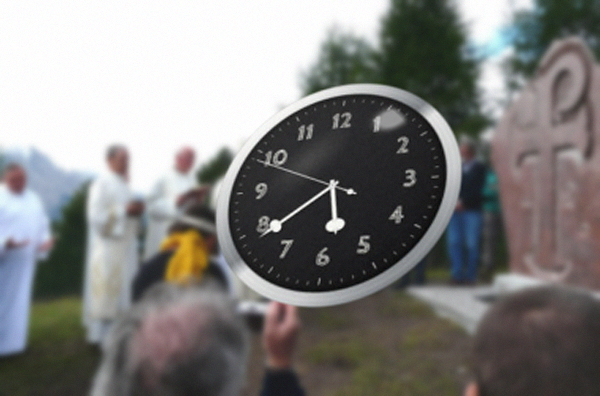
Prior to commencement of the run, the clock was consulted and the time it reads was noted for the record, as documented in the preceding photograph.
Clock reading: 5:38:49
